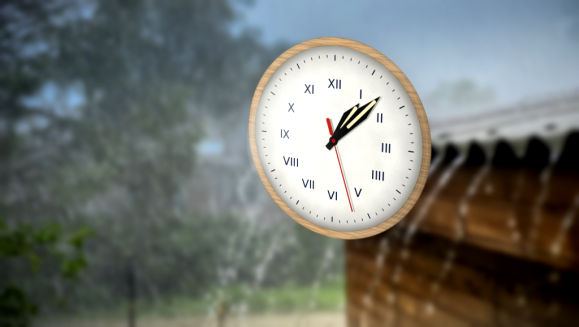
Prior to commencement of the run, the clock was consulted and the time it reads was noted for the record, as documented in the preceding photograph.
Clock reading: 1:07:27
